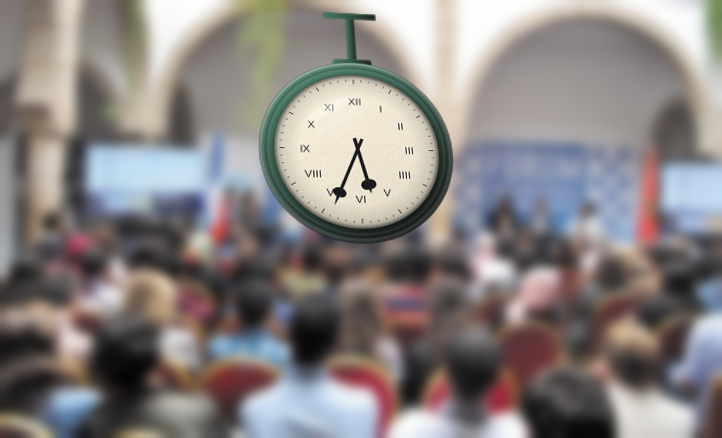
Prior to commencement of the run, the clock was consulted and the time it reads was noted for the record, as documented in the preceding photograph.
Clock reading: 5:34
